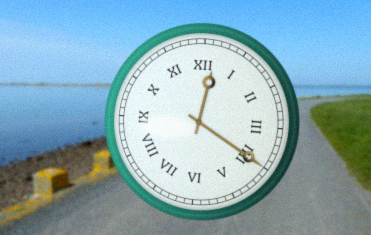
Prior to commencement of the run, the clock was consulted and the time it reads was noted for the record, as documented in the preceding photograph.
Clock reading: 12:20
